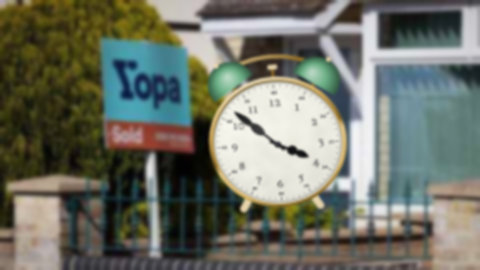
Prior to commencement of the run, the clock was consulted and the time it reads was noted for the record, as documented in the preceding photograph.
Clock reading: 3:52
